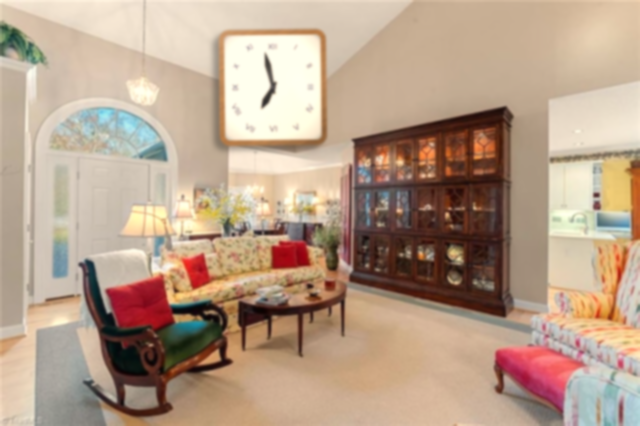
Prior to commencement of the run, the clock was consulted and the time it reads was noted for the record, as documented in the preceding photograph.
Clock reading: 6:58
